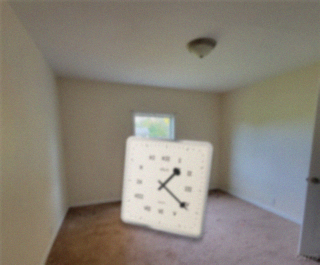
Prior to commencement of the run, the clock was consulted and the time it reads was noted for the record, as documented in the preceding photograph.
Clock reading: 1:21
